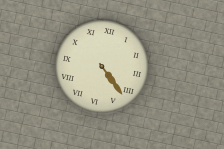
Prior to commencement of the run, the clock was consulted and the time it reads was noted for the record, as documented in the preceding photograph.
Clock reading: 4:22
